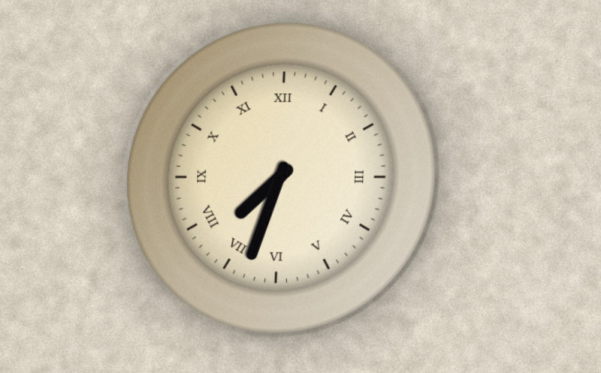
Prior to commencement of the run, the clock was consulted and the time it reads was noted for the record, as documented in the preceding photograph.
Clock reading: 7:33
